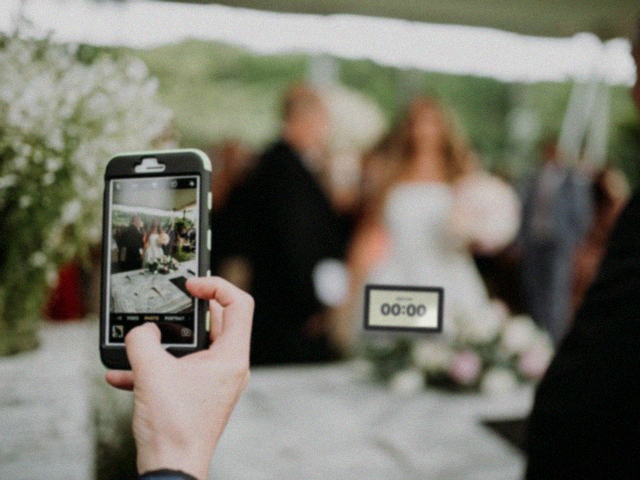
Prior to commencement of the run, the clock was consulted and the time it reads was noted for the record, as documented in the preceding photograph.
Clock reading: 0:00
